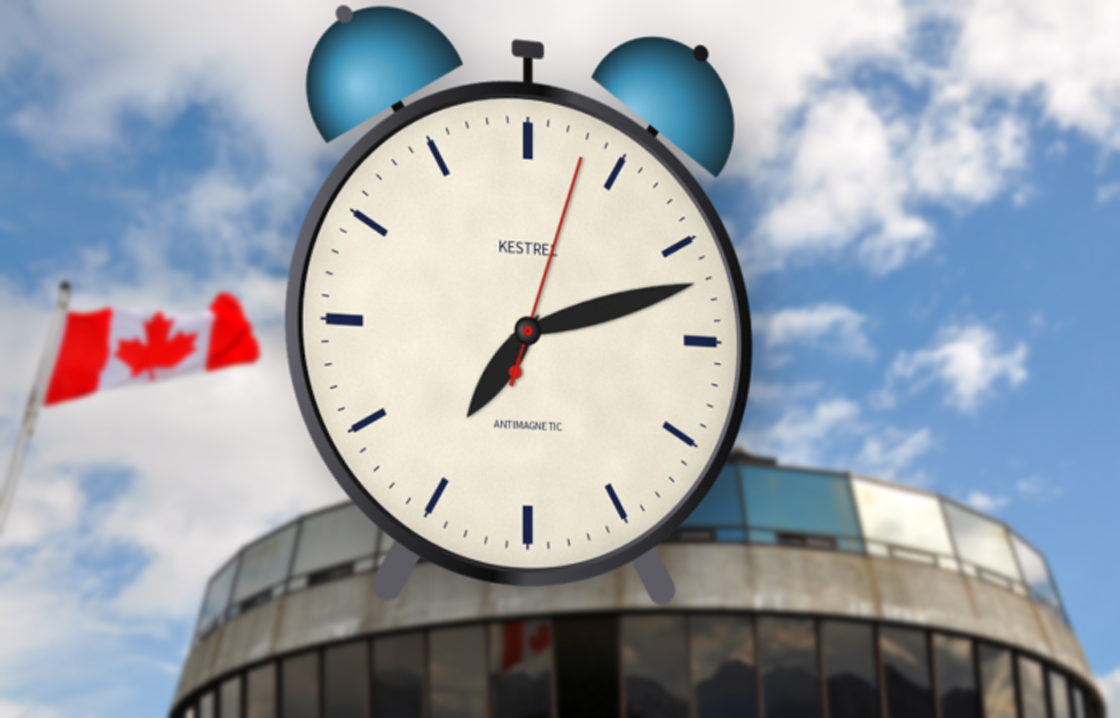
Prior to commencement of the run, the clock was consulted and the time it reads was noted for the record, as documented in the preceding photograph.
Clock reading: 7:12:03
